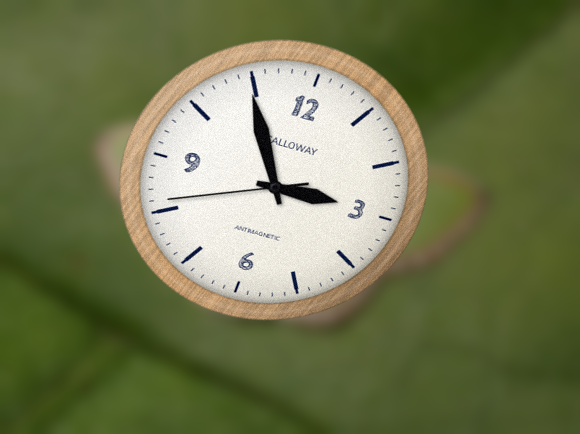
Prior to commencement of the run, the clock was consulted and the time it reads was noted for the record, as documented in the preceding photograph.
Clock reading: 2:54:41
